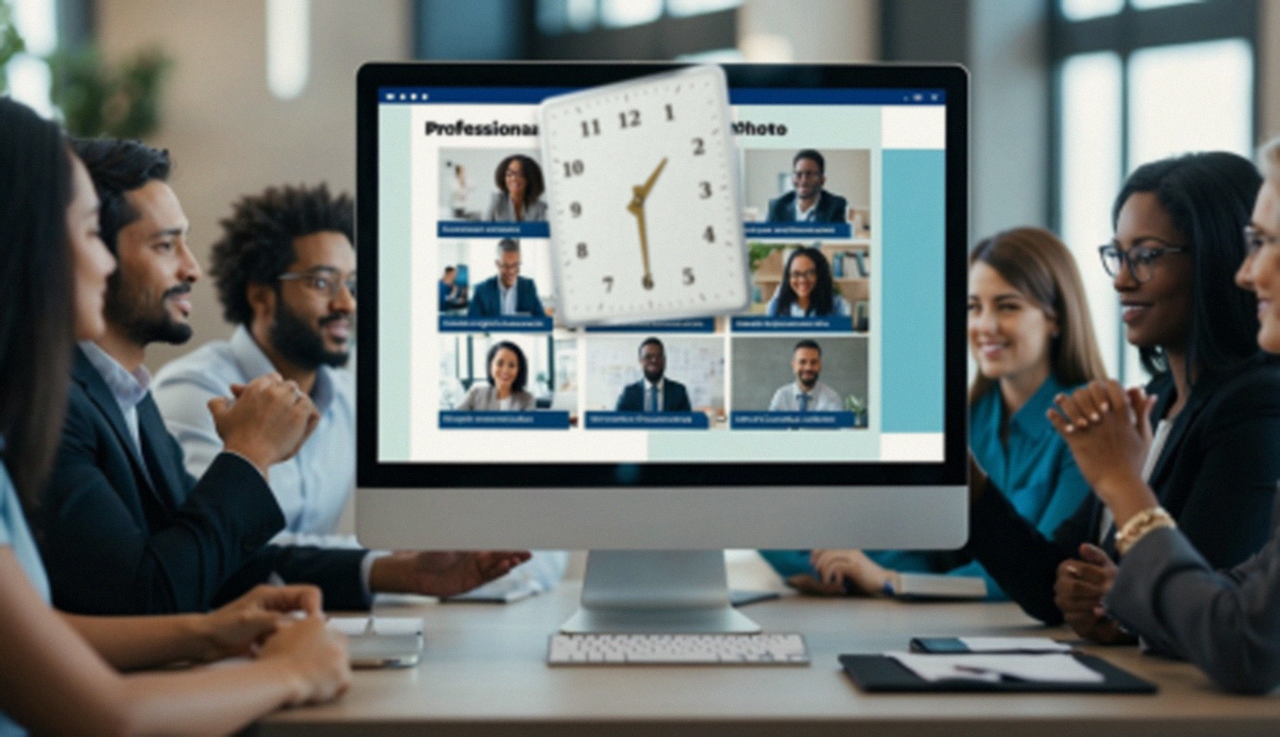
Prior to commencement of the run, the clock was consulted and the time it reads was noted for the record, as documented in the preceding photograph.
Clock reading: 1:30
